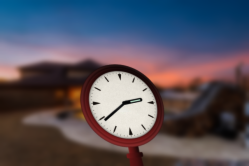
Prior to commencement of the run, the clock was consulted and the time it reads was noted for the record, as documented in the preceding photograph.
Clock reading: 2:39
